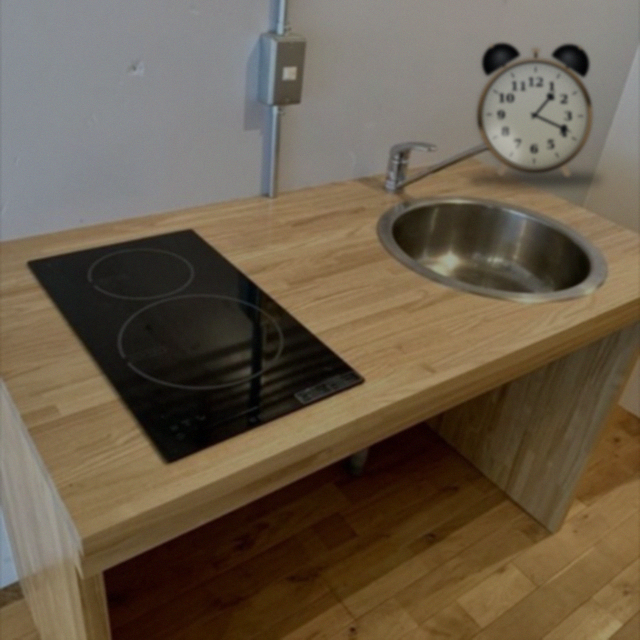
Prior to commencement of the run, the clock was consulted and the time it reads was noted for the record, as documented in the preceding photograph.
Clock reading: 1:19
